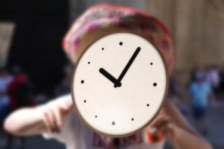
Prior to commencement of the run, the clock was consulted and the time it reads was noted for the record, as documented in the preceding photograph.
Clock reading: 10:05
